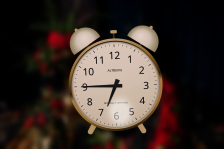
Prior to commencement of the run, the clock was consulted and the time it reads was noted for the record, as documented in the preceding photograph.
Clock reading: 6:45
